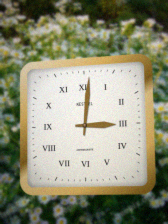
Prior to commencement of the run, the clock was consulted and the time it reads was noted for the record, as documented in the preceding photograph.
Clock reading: 3:01
